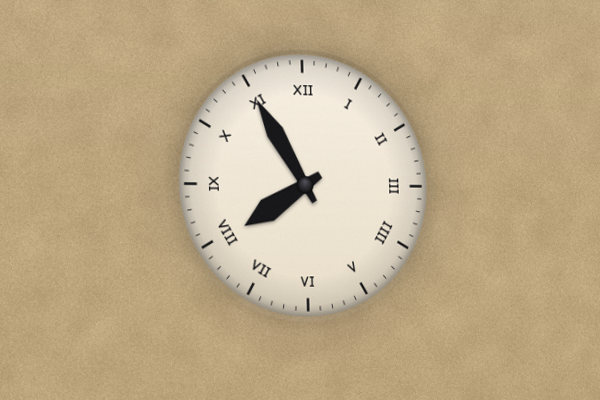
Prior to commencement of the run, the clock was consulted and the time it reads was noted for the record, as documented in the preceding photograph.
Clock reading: 7:55
